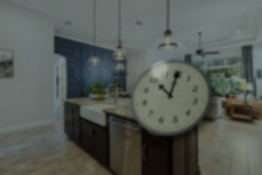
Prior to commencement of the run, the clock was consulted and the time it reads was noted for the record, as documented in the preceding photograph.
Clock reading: 10:00
